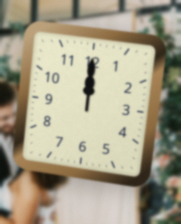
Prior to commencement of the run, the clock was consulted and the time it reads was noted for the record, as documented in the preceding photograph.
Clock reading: 12:00
